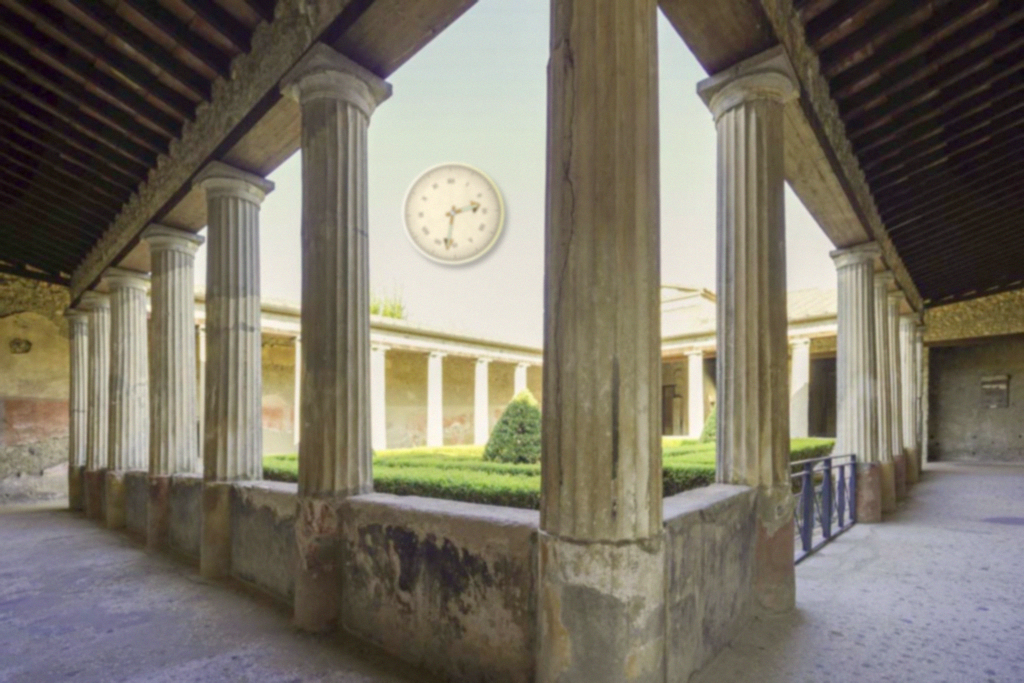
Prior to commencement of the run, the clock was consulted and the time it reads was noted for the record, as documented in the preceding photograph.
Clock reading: 2:32
